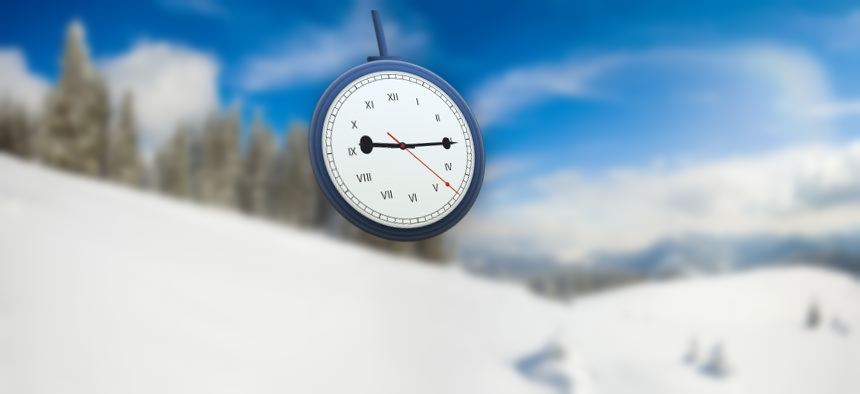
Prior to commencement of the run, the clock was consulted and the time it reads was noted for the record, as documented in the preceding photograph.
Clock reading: 9:15:23
